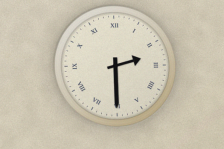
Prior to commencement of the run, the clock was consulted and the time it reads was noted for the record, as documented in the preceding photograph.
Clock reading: 2:30
